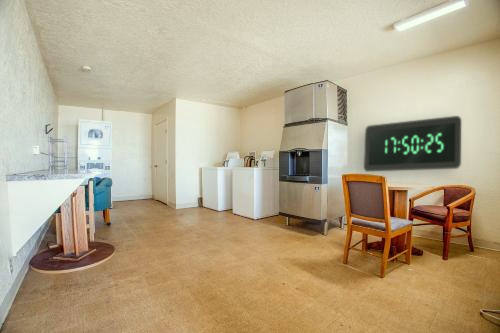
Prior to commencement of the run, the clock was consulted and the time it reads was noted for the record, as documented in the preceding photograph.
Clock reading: 17:50:25
